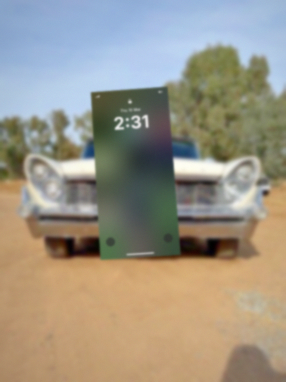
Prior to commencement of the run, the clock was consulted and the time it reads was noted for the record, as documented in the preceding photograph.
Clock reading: 2:31
